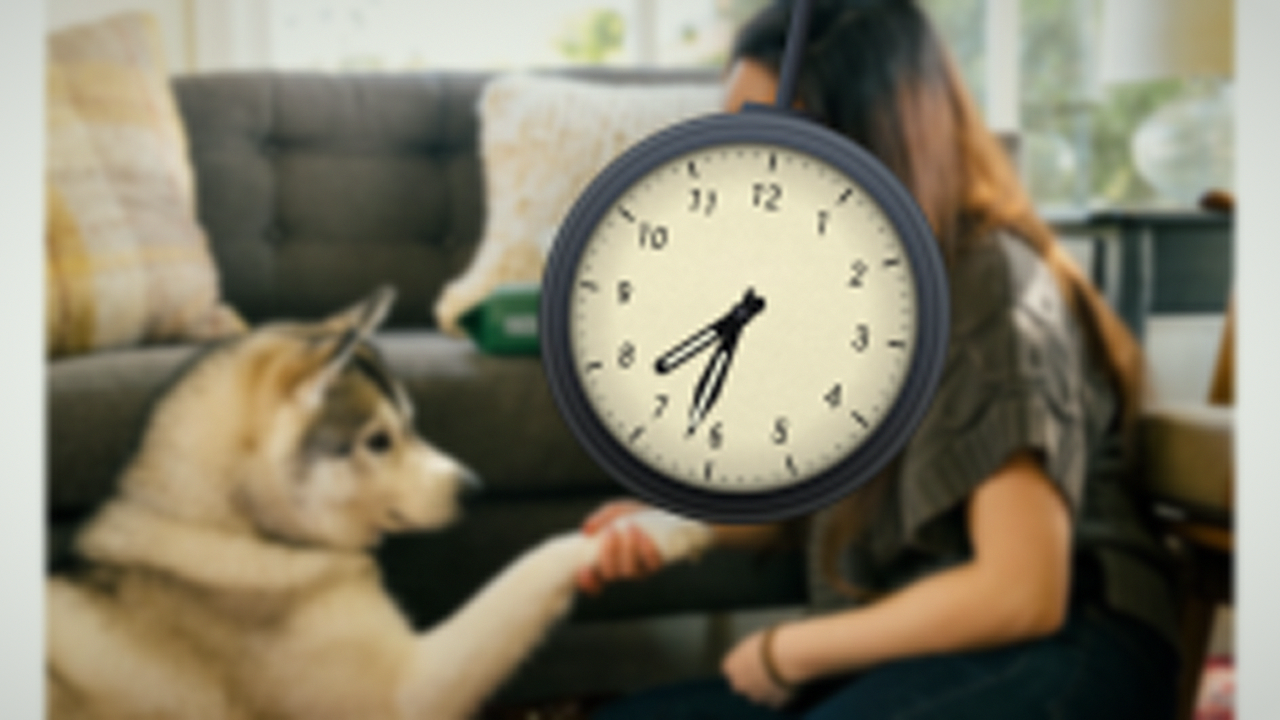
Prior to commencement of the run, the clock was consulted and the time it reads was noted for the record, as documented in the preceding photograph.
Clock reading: 7:32
